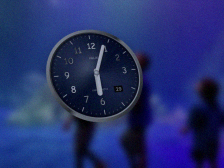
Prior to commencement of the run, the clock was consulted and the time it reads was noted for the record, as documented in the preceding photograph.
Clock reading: 6:04
